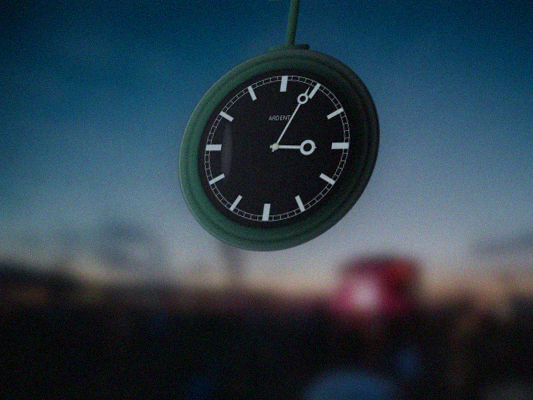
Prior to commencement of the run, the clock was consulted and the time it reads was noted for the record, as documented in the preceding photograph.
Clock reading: 3:04
